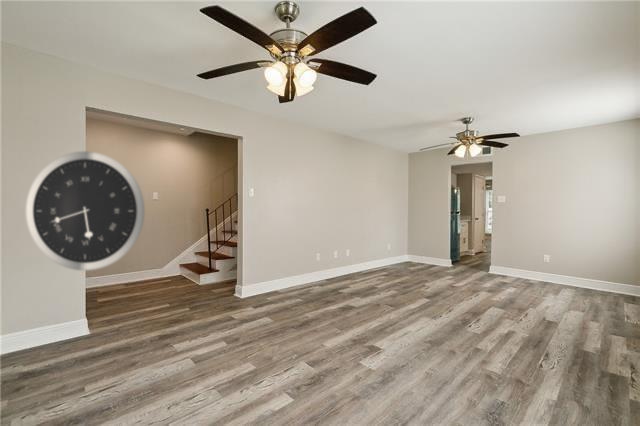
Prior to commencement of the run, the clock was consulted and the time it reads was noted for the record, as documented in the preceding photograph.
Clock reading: 5:42
